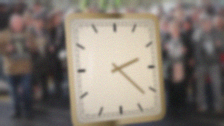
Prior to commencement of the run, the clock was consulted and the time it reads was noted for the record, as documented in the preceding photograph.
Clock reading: 2:22
